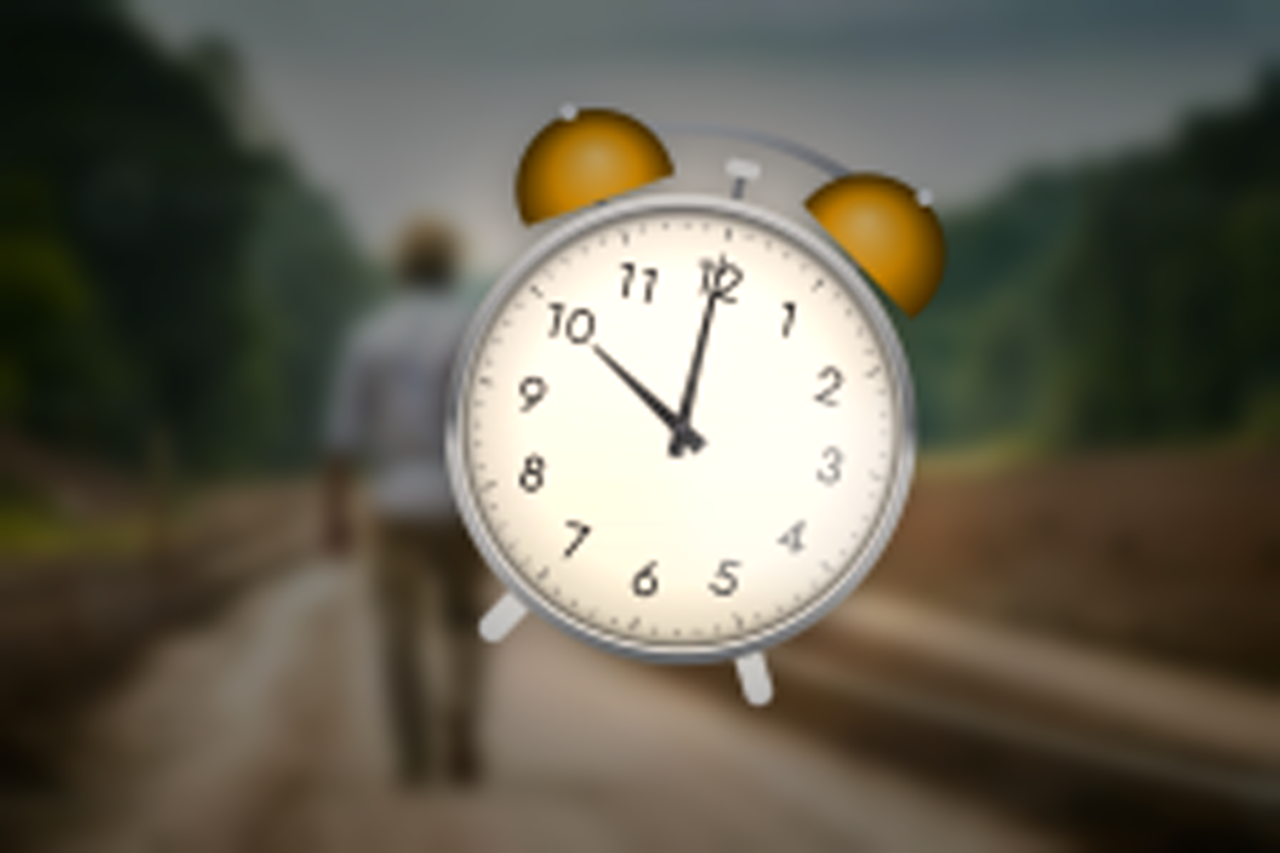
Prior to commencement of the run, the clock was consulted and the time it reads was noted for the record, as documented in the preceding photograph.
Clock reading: 10:00
